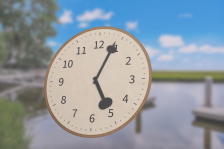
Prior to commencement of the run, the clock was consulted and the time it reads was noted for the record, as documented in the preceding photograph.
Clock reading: 5:04
